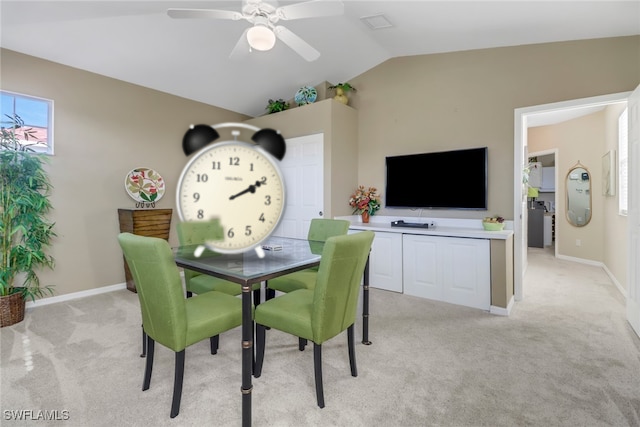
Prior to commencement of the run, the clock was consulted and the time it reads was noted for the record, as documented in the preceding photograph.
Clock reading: 2:10
